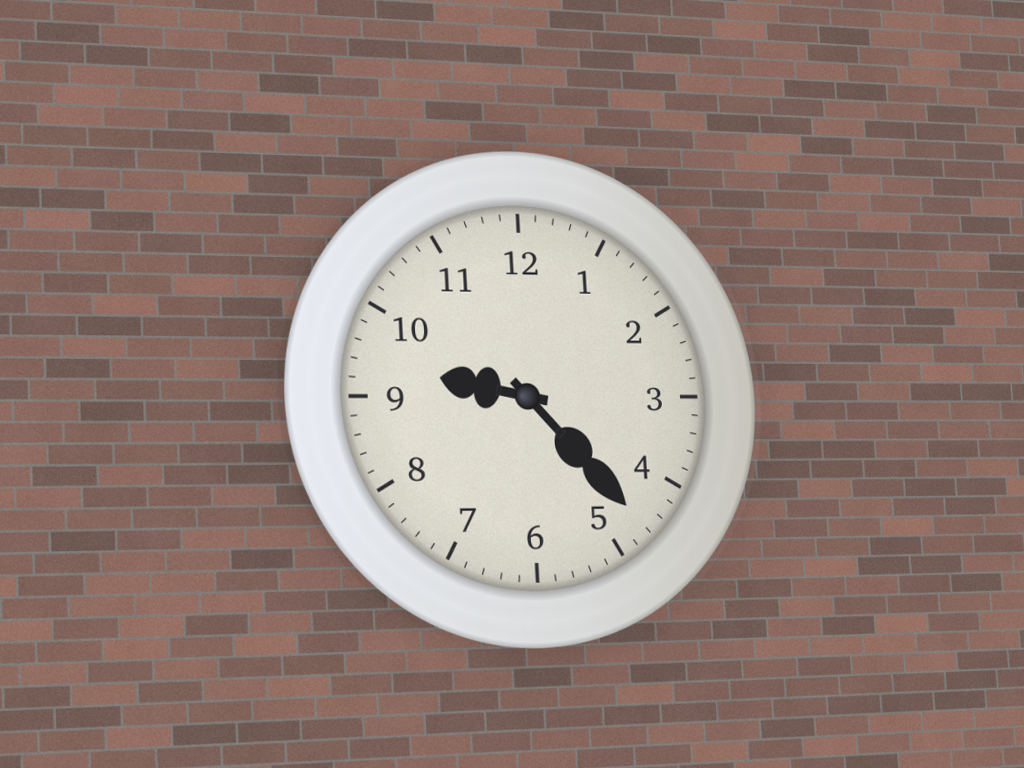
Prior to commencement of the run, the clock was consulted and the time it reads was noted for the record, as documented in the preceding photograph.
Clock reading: 9:23
